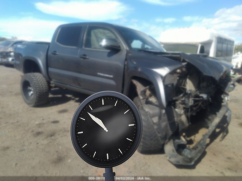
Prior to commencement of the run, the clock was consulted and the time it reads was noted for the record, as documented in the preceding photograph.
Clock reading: 10:53
